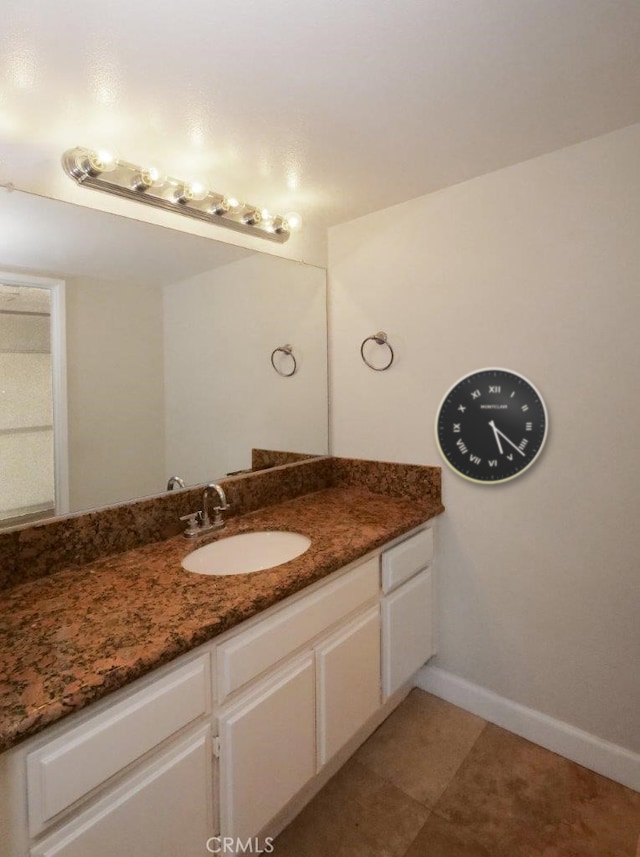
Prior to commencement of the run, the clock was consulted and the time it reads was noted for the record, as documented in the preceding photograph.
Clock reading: 5:22
